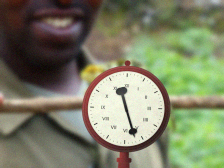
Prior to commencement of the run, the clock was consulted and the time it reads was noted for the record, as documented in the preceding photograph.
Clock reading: 11:27
